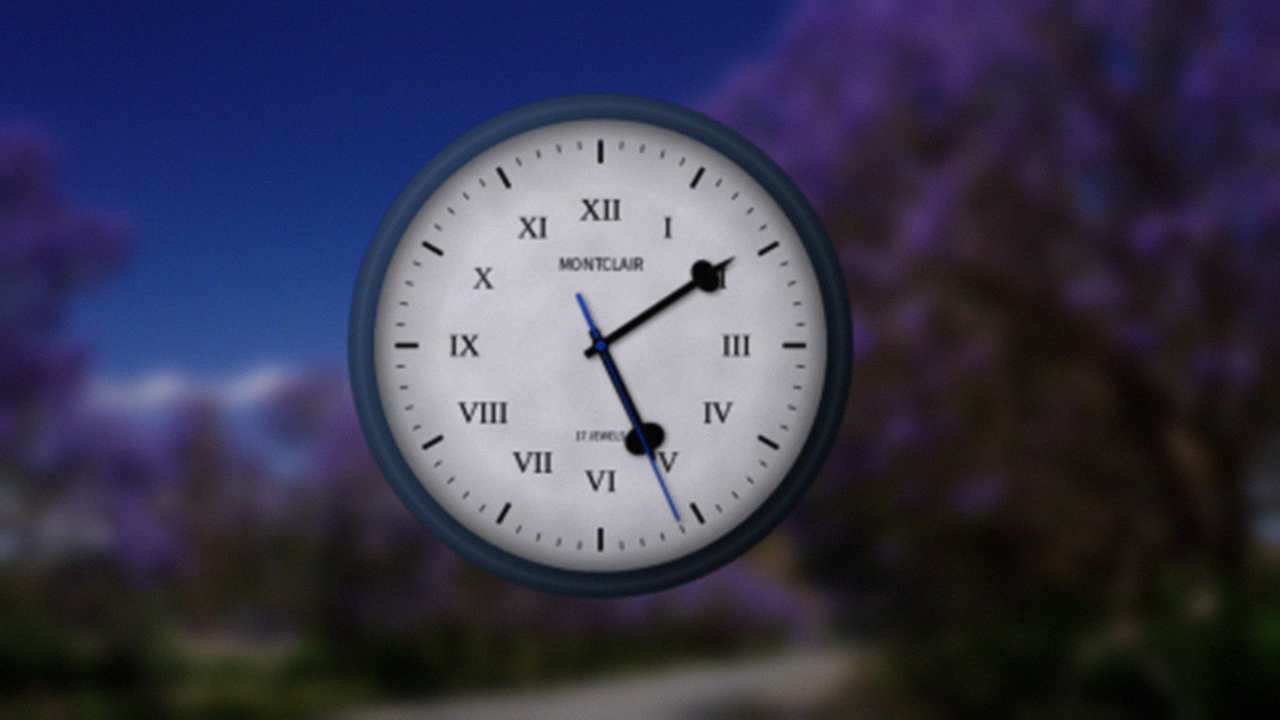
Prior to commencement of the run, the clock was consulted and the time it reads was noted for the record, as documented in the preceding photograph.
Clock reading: 5:09:26
